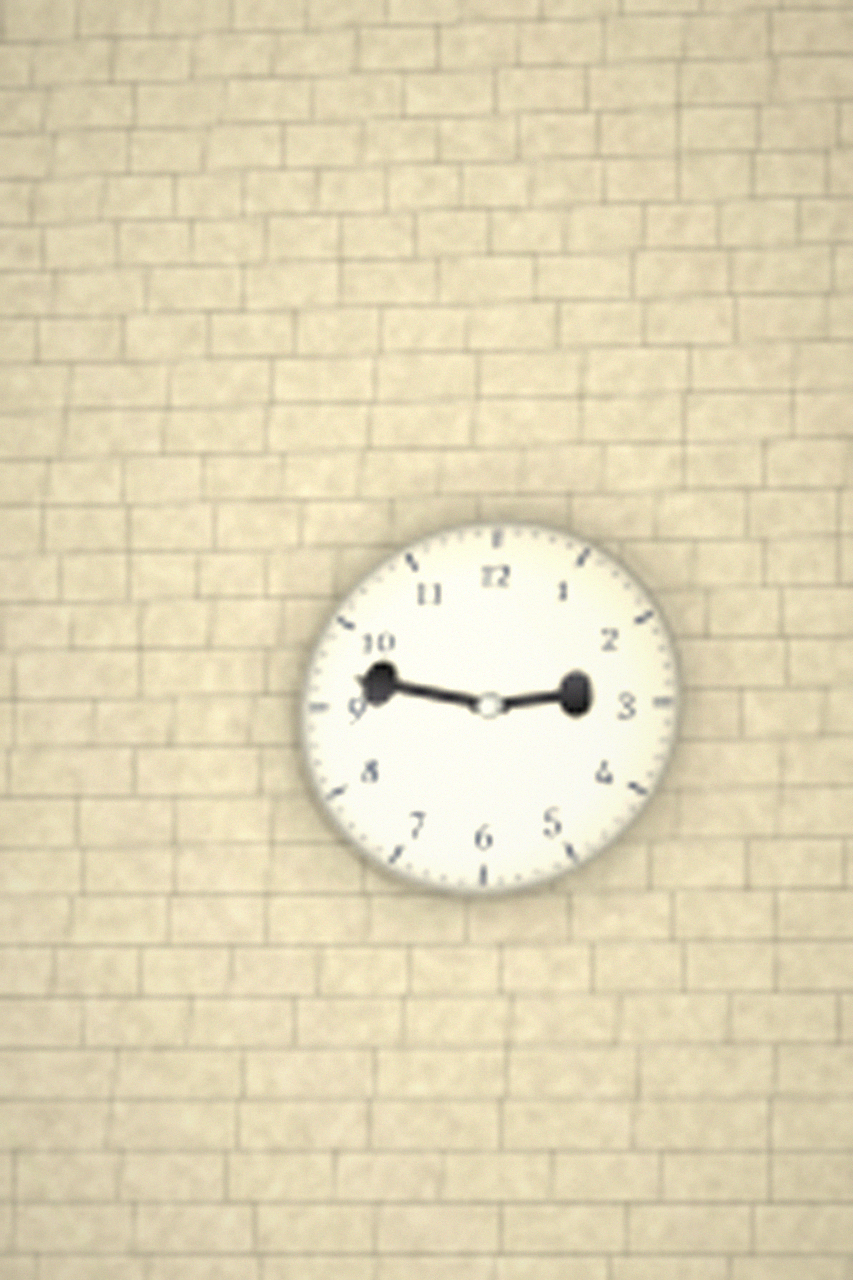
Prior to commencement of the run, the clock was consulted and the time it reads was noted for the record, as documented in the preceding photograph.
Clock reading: 2:47
